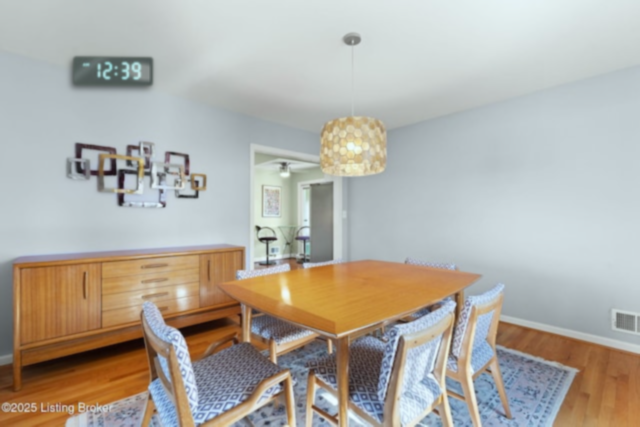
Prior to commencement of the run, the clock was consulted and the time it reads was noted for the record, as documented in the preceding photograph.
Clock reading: 12:39
